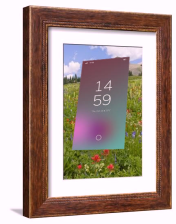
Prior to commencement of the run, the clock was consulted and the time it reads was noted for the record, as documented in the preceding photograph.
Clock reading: 14:59
